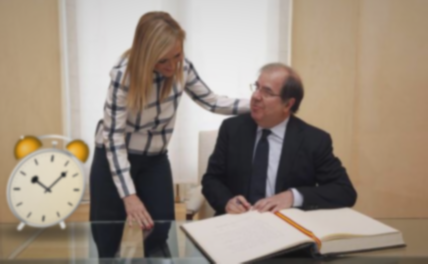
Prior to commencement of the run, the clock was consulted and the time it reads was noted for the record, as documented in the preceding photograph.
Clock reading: 10:07
